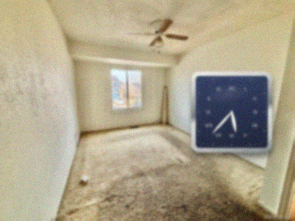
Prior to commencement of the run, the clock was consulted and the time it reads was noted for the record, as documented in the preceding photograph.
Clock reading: 5:37
